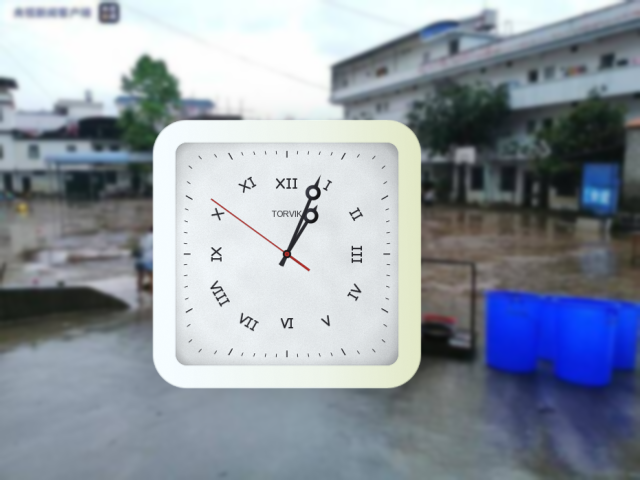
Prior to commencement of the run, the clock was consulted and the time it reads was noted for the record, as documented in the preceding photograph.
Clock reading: 1:03:51
